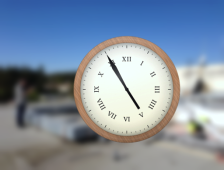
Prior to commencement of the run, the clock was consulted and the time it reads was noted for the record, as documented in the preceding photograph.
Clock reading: 4:55
